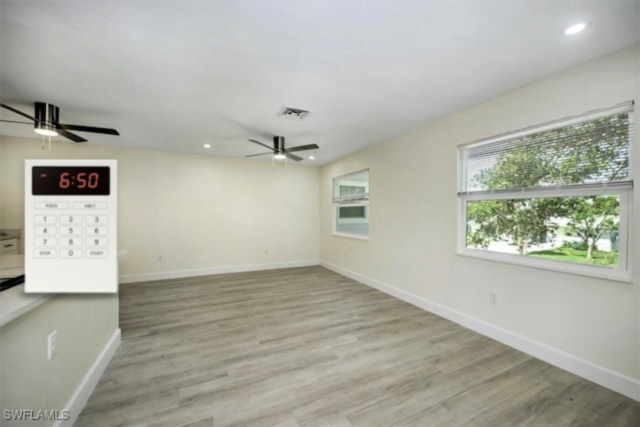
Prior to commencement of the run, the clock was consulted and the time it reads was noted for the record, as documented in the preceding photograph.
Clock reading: 6:50
